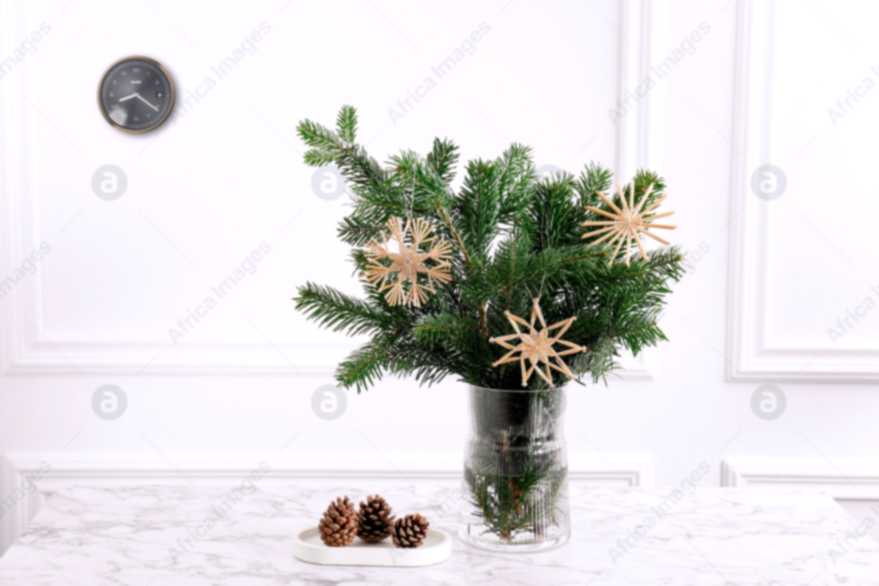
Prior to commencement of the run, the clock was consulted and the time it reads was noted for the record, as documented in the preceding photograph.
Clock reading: 8:21
